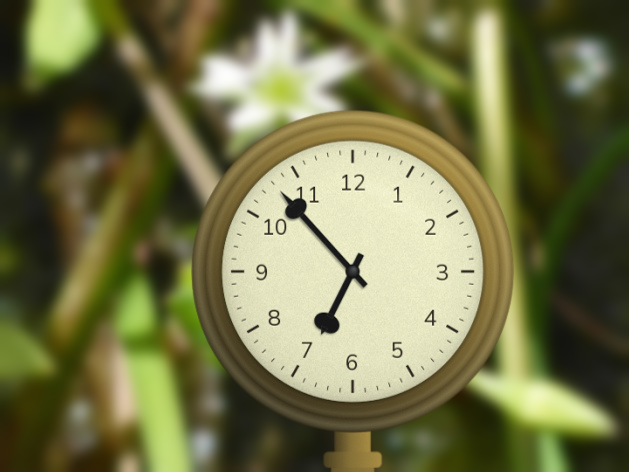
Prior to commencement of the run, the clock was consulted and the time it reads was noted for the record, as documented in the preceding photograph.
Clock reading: 6:53
